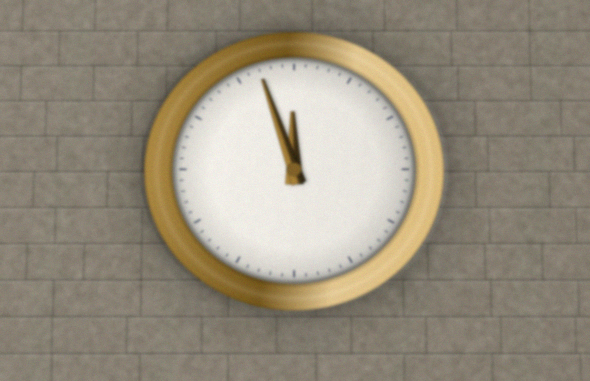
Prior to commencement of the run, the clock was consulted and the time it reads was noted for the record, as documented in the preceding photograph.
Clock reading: 11:57
